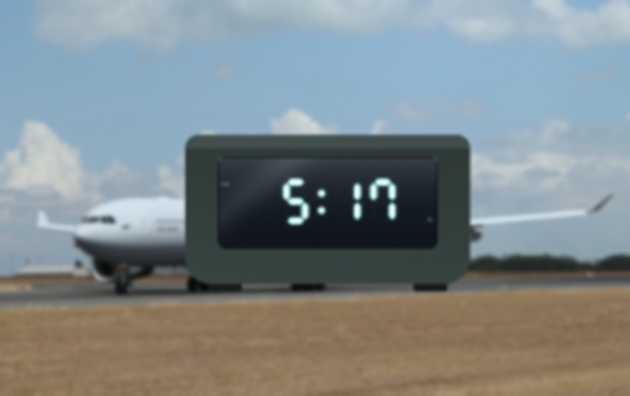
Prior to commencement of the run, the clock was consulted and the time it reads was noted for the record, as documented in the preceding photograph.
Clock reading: 5:17
